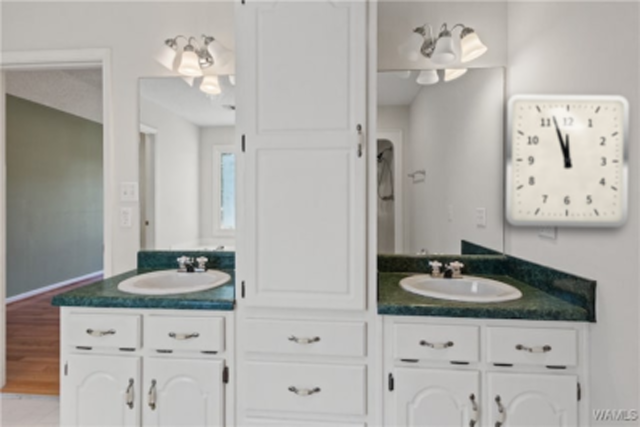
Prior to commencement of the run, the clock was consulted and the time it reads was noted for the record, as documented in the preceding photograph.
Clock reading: 11:57
